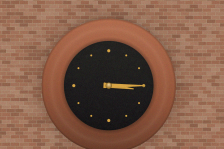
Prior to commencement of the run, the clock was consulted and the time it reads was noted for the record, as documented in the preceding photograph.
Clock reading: 3:15
